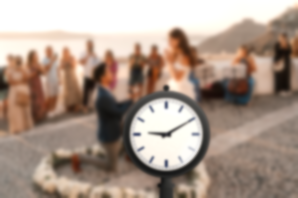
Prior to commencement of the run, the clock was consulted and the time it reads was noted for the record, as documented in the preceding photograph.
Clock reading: 9:10
